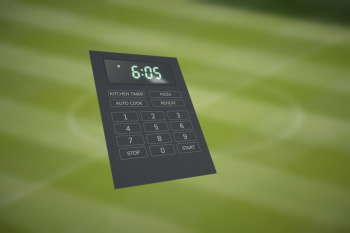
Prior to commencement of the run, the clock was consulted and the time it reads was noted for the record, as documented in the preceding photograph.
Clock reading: 6:05
